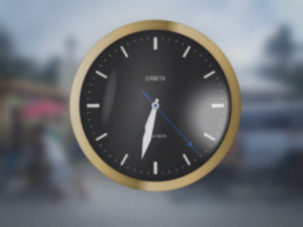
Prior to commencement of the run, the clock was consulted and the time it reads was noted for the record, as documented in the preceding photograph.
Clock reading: 6:32:23
